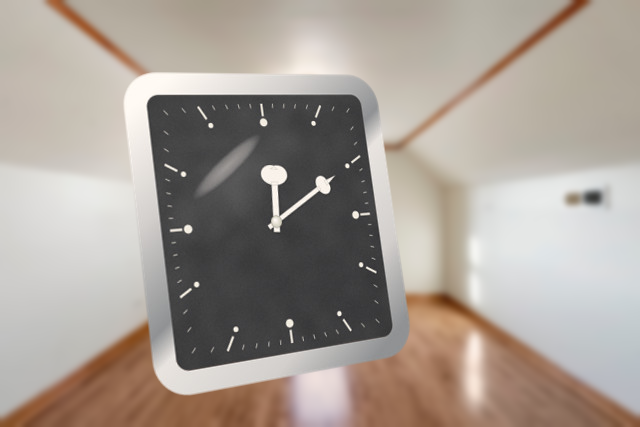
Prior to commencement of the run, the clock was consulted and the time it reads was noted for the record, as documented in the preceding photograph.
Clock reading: 12:10
